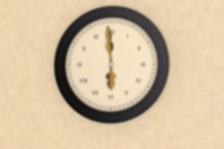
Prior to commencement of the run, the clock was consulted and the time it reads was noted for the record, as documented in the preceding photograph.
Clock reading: 5:59
